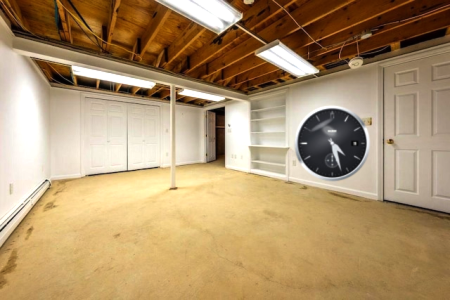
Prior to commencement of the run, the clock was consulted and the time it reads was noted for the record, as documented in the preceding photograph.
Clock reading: 4:27
